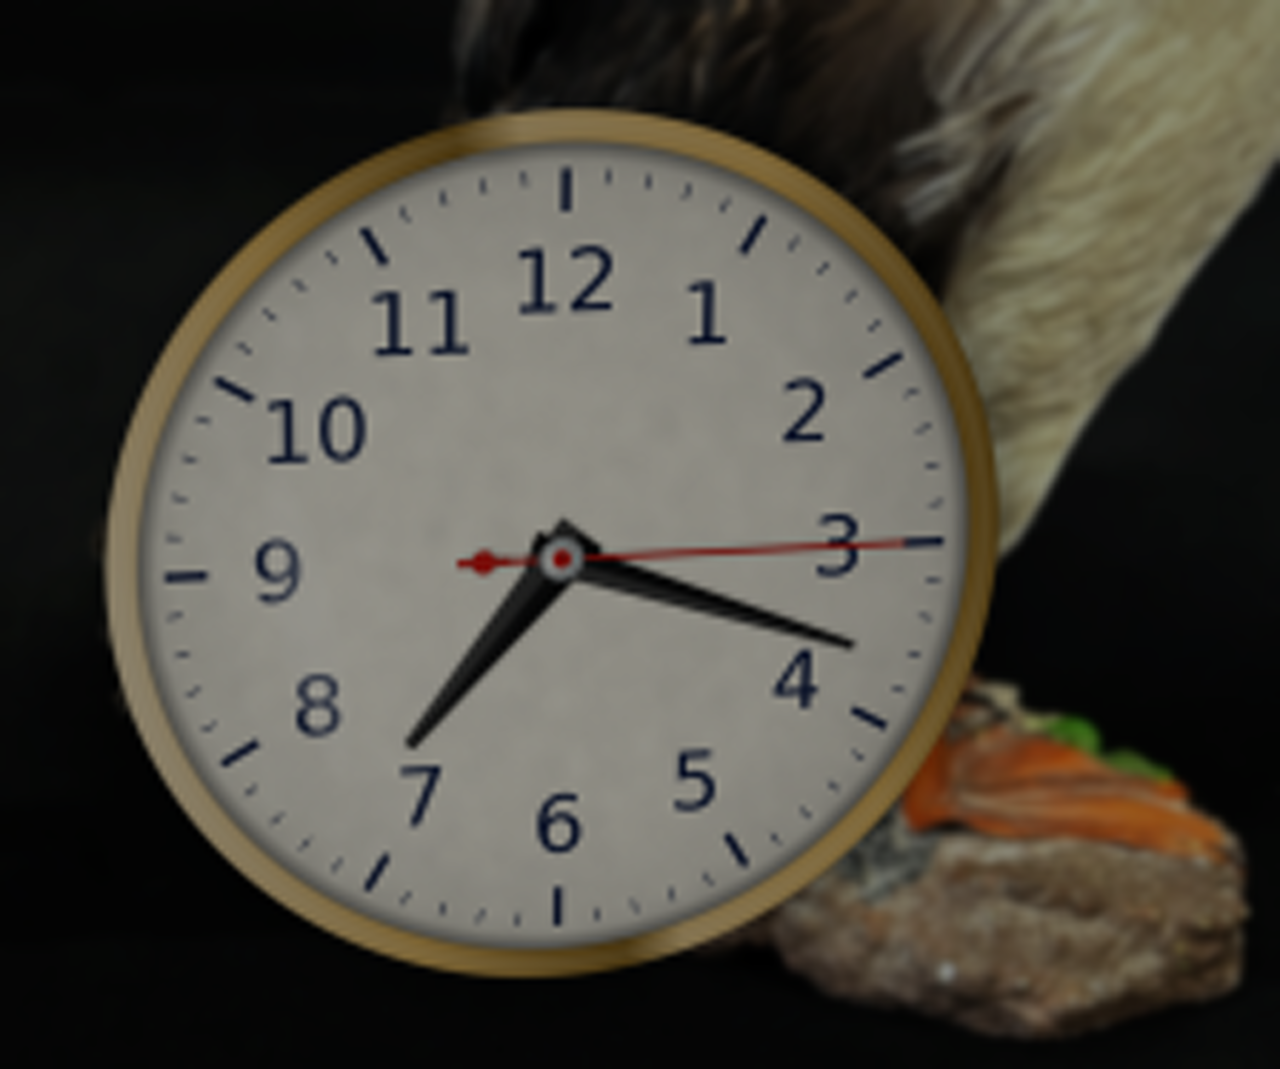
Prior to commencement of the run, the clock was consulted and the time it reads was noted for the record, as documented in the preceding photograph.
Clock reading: 7:18:15
